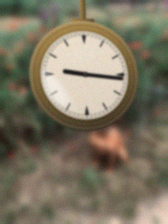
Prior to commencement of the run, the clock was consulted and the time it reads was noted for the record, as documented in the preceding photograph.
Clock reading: 9:16
